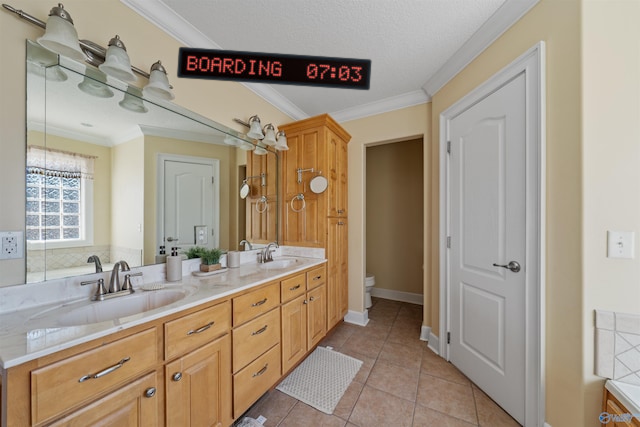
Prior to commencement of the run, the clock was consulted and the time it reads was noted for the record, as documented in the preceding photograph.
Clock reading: 7:03
